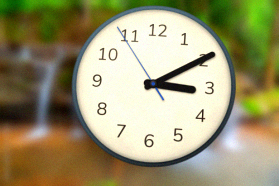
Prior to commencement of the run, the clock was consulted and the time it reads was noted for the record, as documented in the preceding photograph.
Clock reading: 3:09:54
